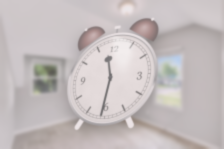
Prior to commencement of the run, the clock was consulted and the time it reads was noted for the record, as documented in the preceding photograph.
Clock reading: 11:31
